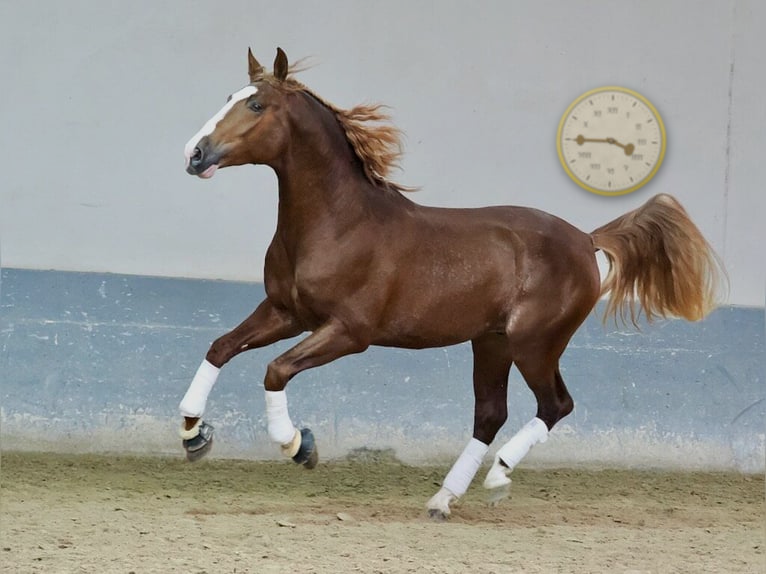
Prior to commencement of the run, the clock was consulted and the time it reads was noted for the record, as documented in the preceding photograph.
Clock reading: 3:45
